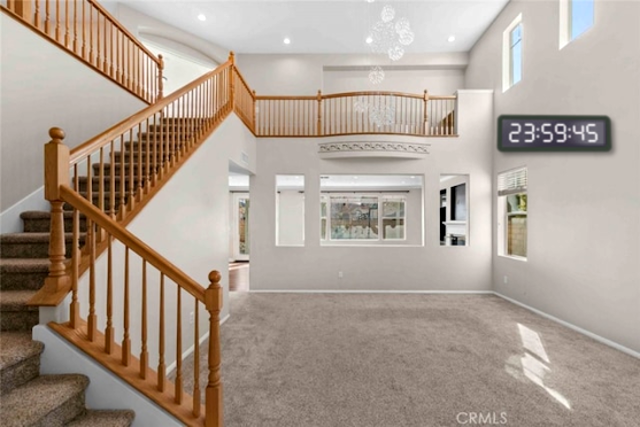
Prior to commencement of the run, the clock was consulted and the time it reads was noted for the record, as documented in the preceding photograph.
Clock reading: 23:59:45
